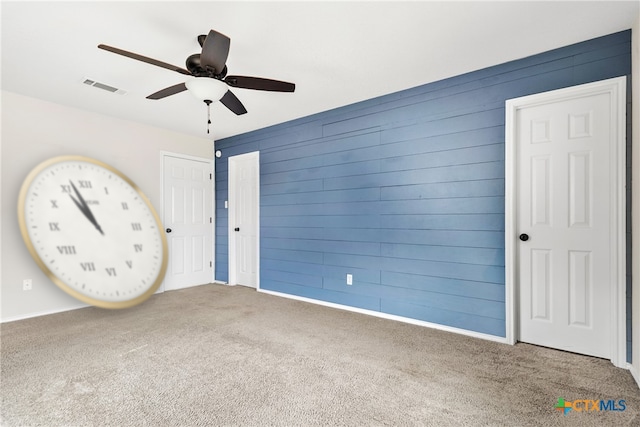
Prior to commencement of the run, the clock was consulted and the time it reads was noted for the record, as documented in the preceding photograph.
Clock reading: 10:57
